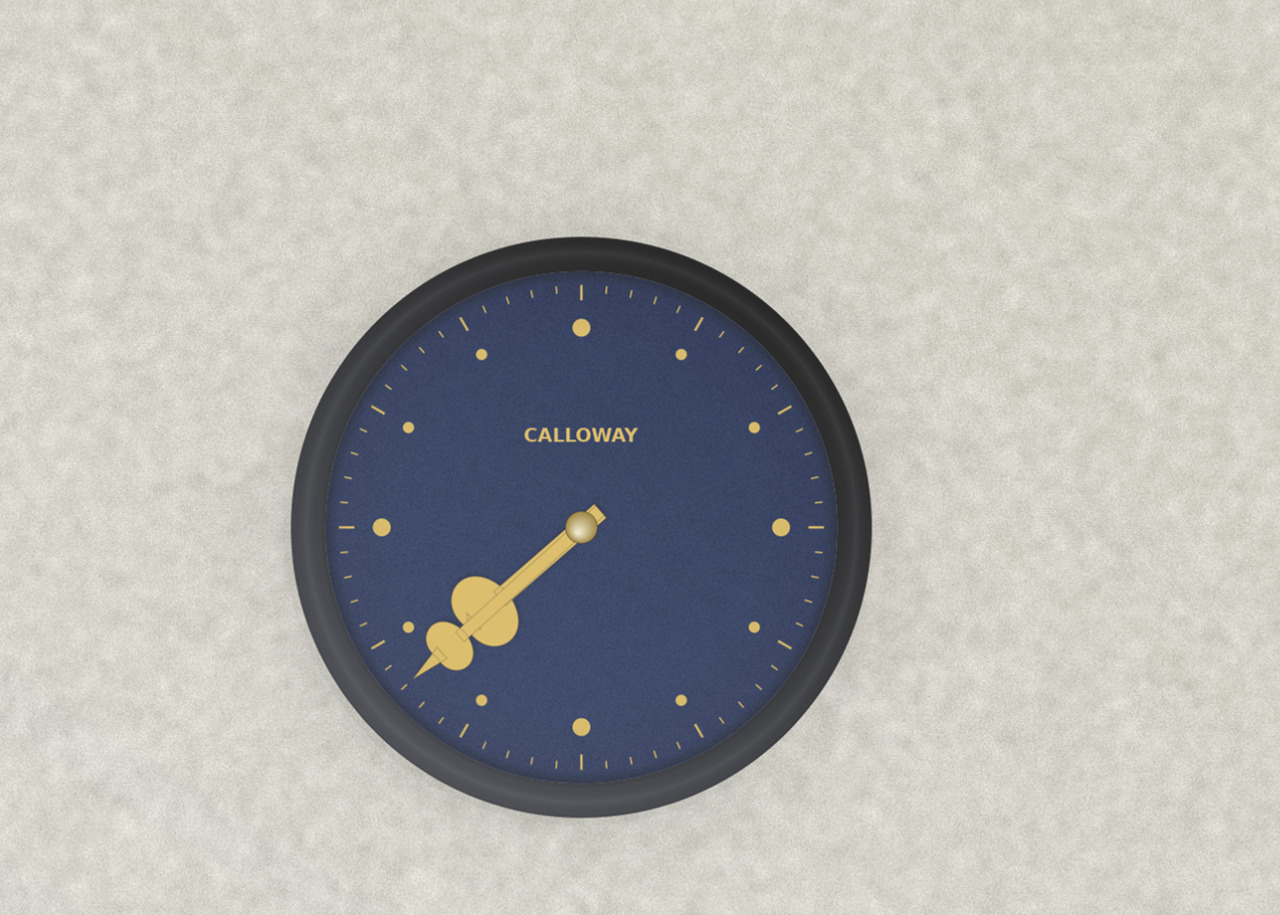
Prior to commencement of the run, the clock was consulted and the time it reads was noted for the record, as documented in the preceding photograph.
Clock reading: 7:38
